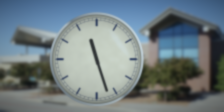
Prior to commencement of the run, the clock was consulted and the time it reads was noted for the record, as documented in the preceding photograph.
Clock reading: 11:27
